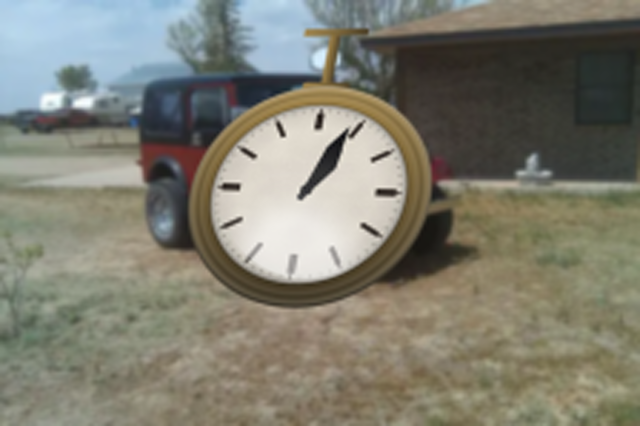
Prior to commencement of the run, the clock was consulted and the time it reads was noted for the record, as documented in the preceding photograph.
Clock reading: 1:04
